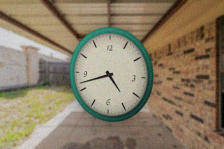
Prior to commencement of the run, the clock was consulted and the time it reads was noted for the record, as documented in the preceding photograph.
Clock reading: 4:42
